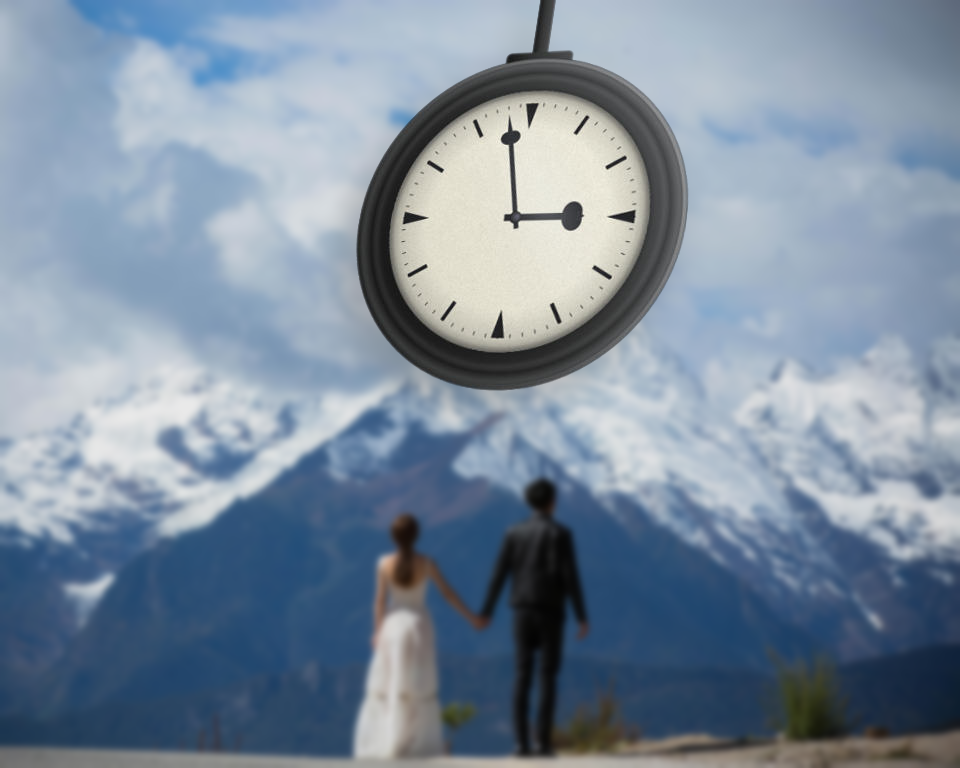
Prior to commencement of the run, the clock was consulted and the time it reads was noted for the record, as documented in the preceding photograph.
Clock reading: 2:58
